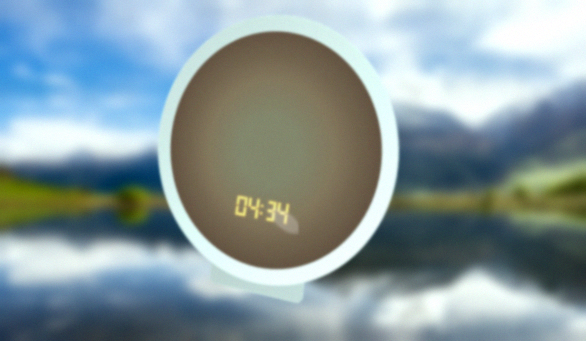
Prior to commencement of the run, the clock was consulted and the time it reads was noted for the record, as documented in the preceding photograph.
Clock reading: 4:34
